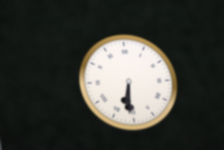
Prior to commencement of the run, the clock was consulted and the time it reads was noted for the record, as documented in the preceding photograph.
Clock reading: 6:31
